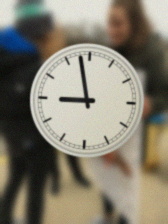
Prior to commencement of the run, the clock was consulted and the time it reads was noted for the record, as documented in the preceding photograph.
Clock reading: 8:58
